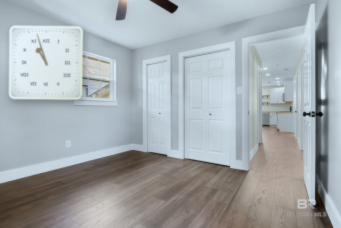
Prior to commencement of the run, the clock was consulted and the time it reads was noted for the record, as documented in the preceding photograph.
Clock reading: 10:57
